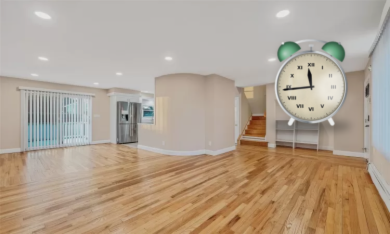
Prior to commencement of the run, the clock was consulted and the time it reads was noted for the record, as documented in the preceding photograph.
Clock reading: 11:44
